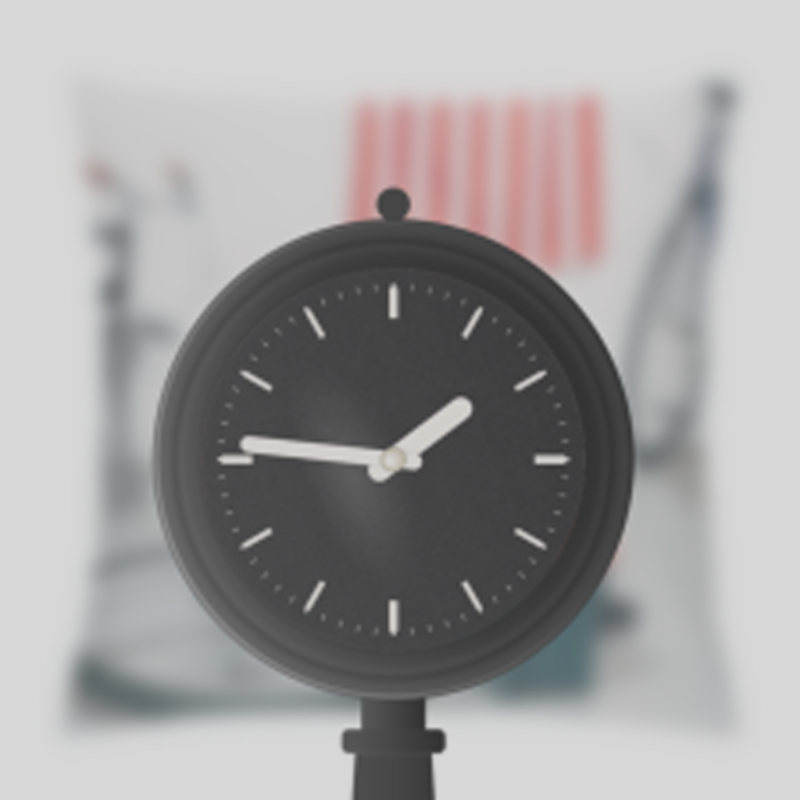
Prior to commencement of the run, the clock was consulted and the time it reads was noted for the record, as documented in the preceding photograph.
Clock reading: 1:46
